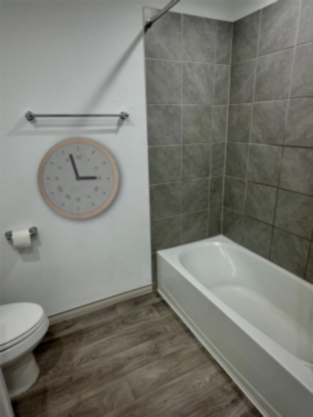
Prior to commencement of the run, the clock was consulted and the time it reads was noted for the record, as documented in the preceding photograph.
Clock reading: 2:57
